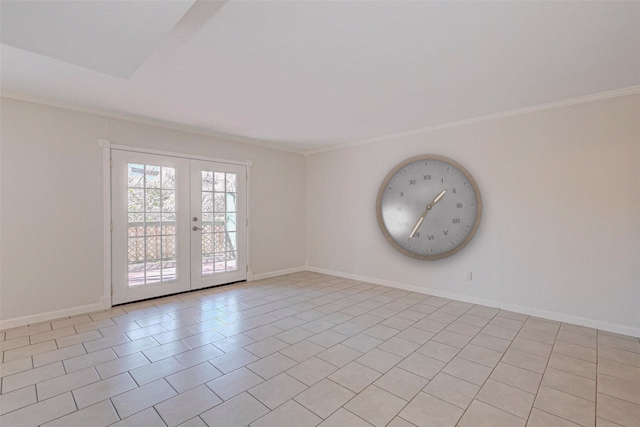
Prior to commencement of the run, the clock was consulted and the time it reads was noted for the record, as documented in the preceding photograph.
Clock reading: 1:36
